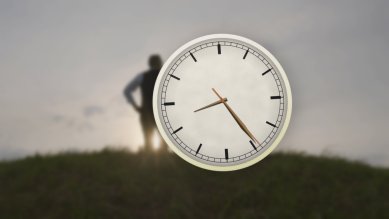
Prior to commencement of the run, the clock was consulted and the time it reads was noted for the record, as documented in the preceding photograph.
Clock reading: 8:24:24
